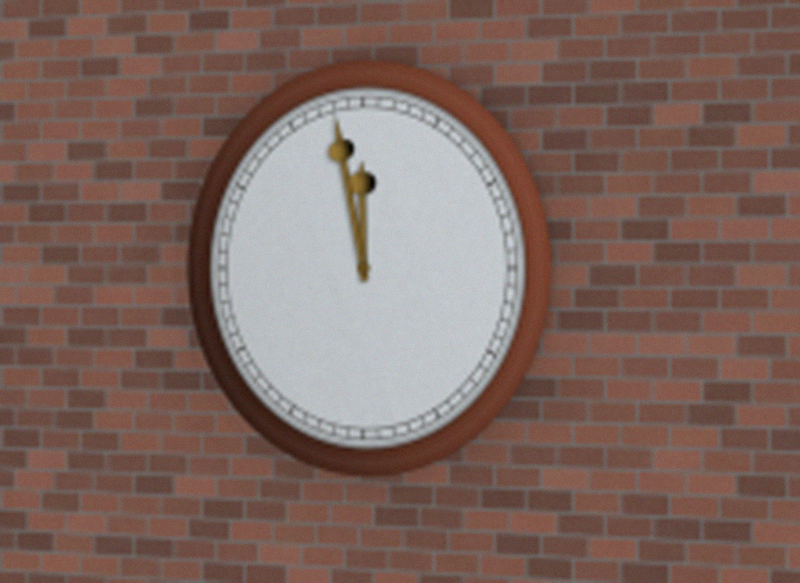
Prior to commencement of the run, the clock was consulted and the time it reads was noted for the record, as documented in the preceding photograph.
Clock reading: 11:58
